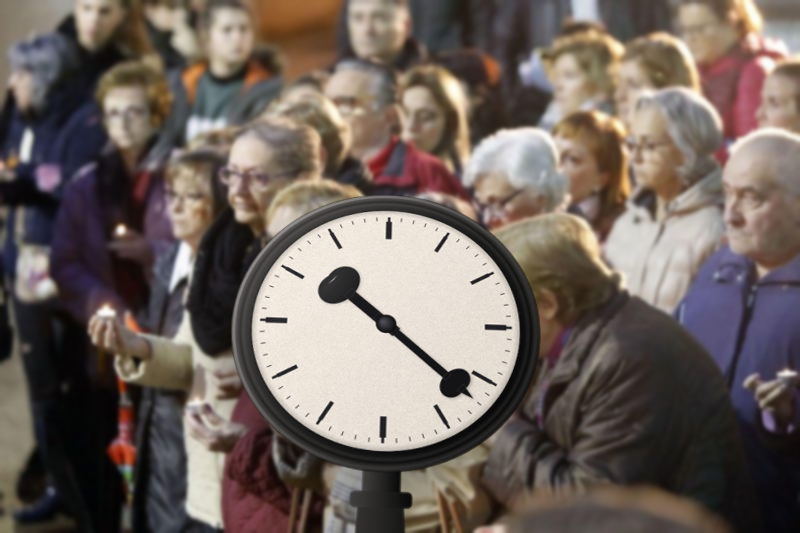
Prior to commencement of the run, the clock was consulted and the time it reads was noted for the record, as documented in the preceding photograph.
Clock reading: 10:22
